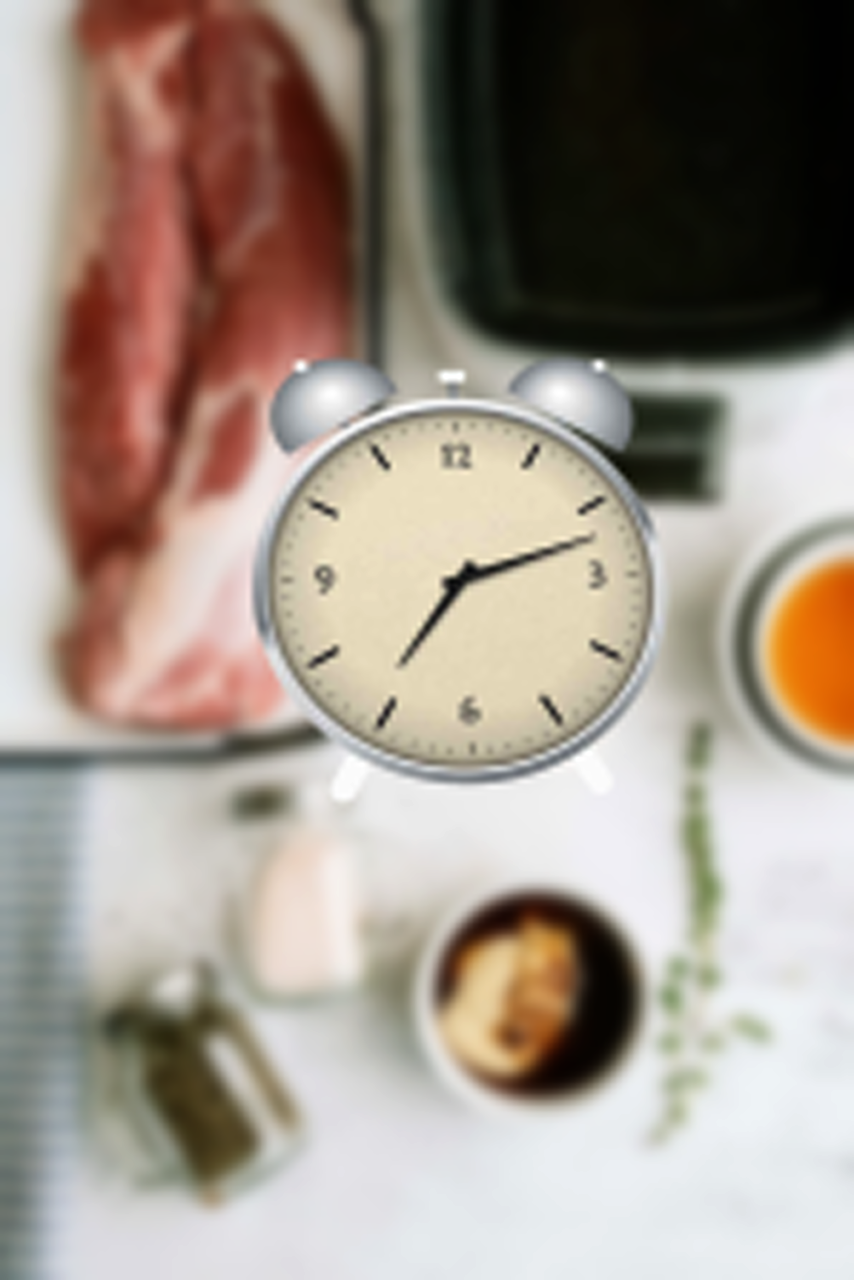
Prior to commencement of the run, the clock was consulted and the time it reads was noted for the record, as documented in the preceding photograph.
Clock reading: 7:12
